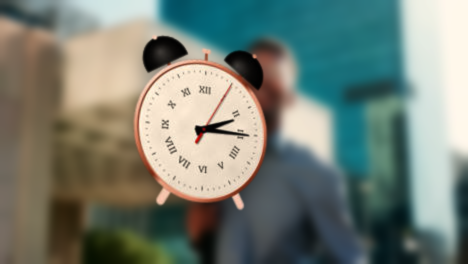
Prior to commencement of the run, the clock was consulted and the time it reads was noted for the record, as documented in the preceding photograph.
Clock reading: 2:15:05
